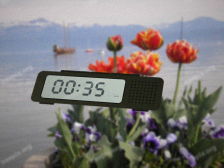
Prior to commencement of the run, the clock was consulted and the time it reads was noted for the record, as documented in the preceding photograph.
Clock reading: 0:35
